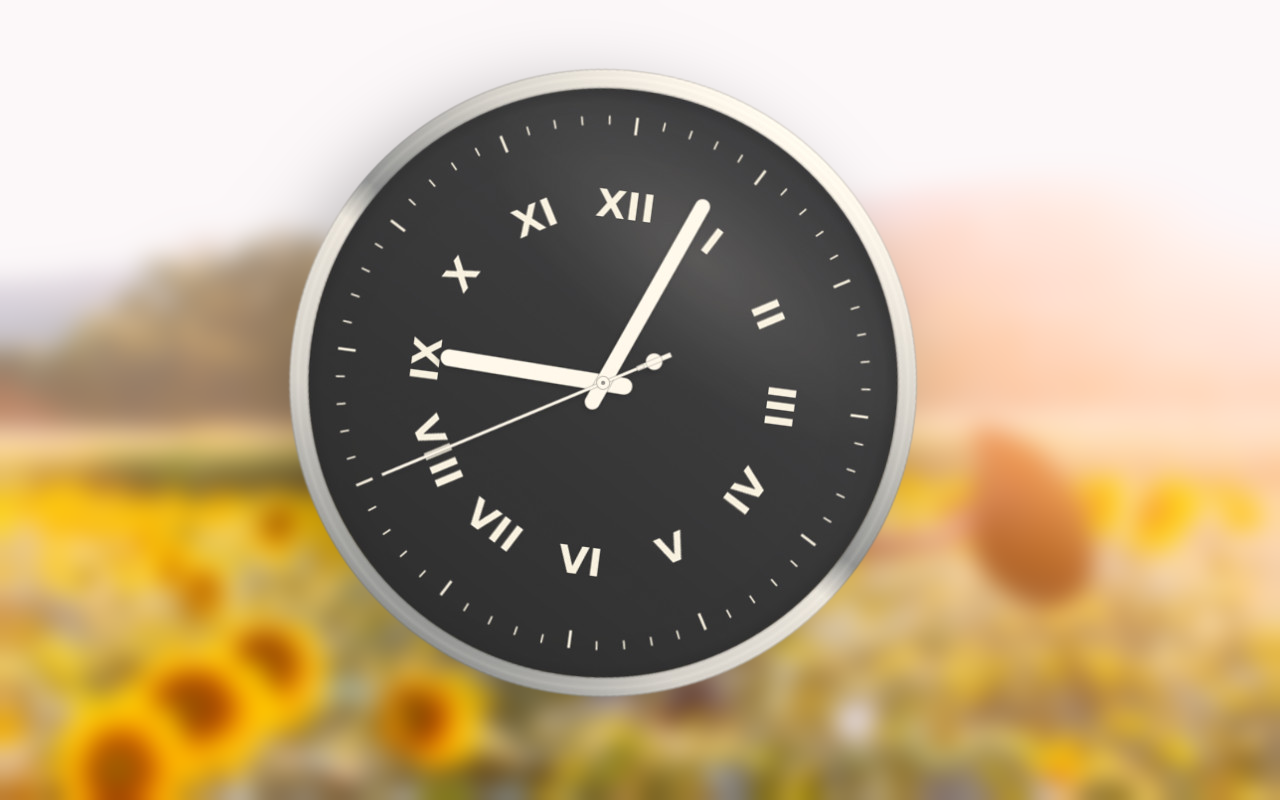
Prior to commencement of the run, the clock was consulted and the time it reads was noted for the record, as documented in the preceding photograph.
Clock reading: 9:03:40
